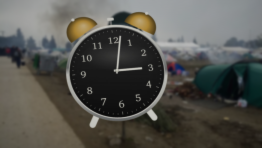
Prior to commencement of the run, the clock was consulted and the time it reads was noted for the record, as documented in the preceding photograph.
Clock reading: 3:02
